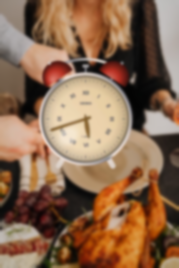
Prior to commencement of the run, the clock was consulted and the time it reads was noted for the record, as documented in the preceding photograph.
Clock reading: 5:42
